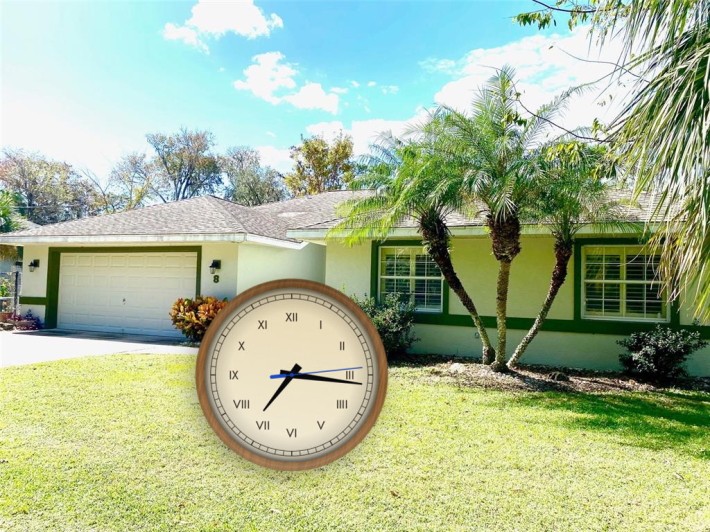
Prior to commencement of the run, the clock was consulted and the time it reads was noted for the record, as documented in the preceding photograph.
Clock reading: 7:16:14
